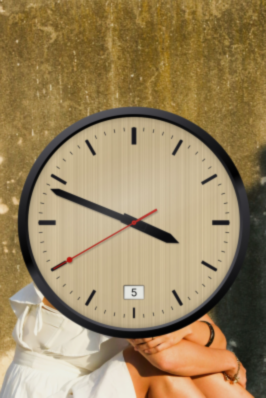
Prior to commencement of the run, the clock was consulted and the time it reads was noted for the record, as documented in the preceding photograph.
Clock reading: 3:48:40
